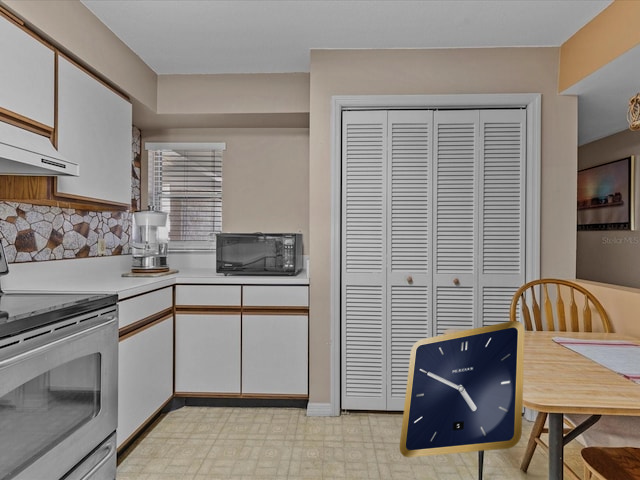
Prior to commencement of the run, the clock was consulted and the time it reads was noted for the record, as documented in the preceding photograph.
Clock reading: 4:50
